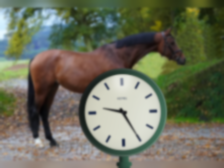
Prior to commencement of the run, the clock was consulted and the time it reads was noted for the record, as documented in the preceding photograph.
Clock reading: 9:25
